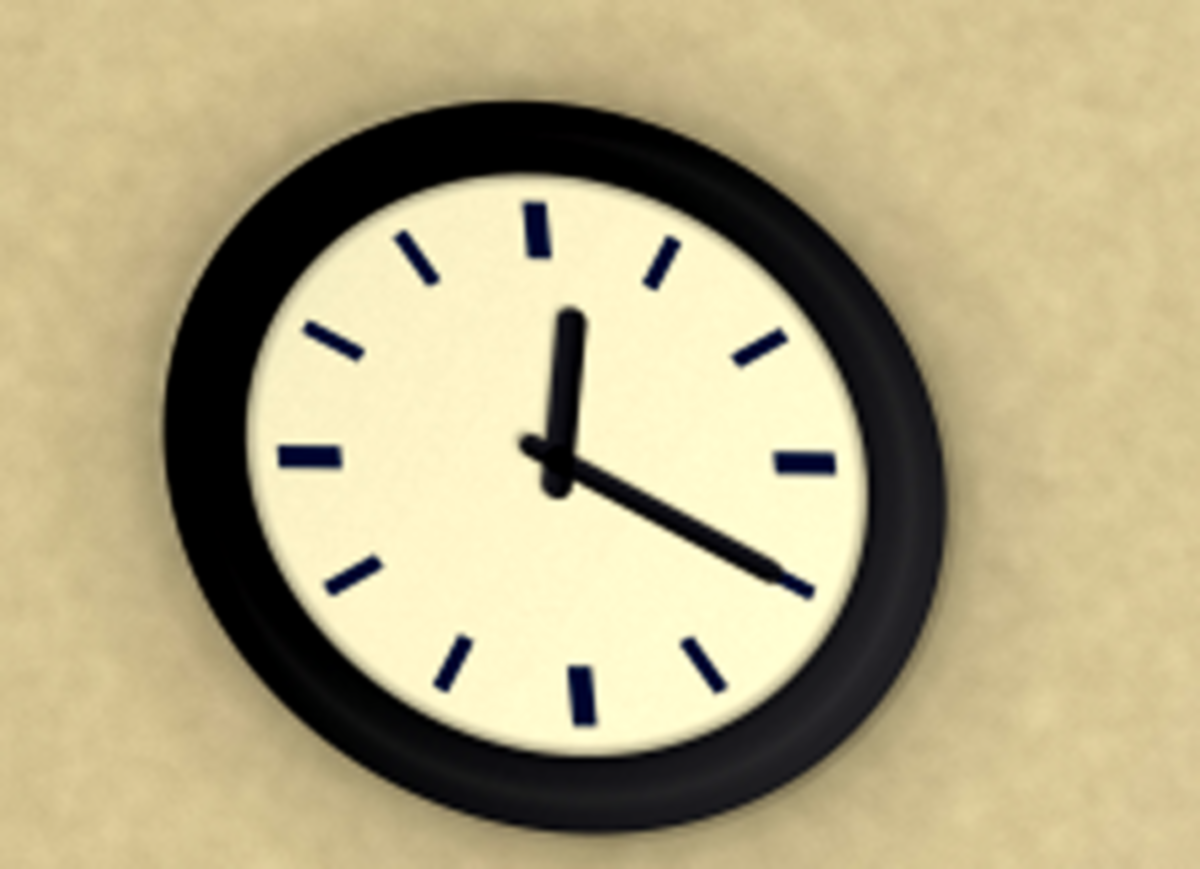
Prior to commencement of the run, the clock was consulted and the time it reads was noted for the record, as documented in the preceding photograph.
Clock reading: 12:20
